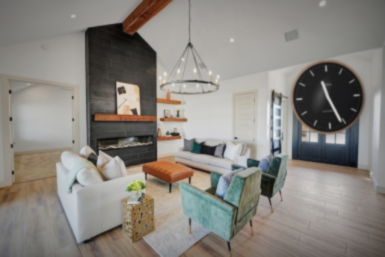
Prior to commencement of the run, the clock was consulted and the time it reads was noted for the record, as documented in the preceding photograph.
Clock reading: 11:26
